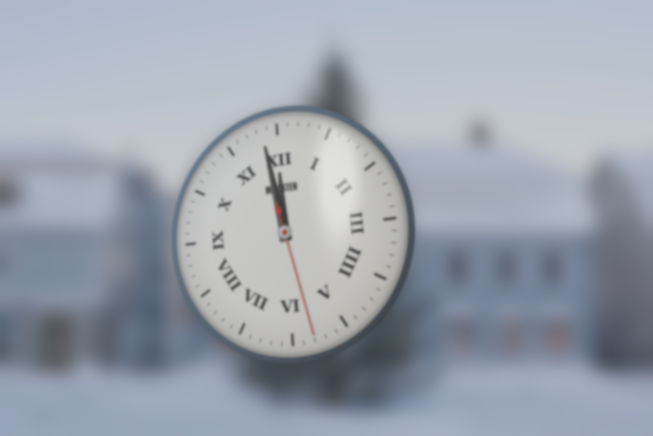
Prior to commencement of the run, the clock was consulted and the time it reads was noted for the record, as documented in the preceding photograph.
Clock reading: 11:58:28
